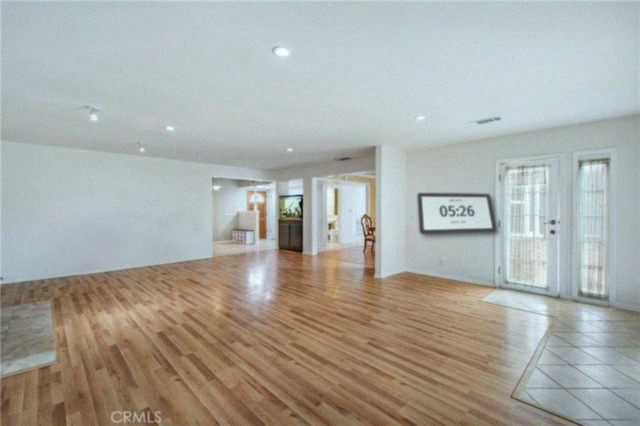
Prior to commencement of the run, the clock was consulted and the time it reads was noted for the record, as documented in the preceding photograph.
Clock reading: 5:26
